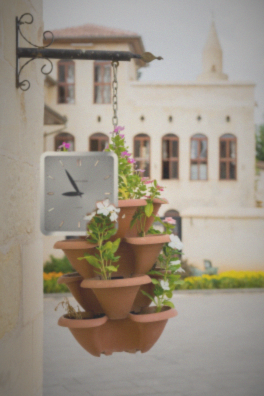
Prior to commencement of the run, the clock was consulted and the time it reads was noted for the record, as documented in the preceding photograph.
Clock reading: 8:55
